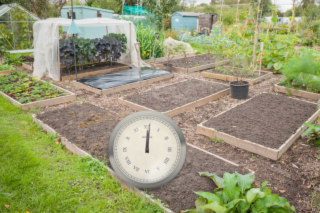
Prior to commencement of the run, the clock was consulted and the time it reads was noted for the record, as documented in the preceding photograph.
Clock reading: 12:01
